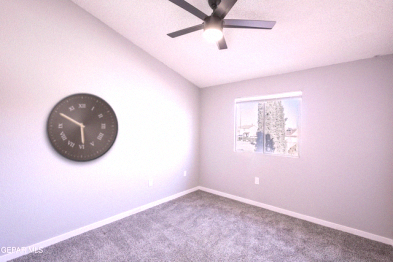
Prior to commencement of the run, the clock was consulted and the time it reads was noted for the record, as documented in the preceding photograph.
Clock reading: 5:50
